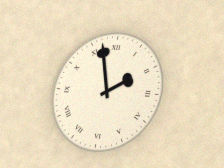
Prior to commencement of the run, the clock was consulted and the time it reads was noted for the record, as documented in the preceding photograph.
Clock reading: 1:57
